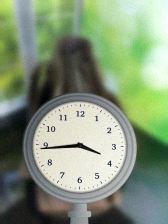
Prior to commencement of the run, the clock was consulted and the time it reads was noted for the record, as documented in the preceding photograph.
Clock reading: 3:44
